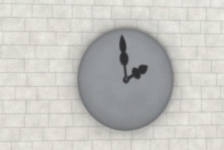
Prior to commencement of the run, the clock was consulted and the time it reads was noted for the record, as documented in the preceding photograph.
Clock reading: 1:59
